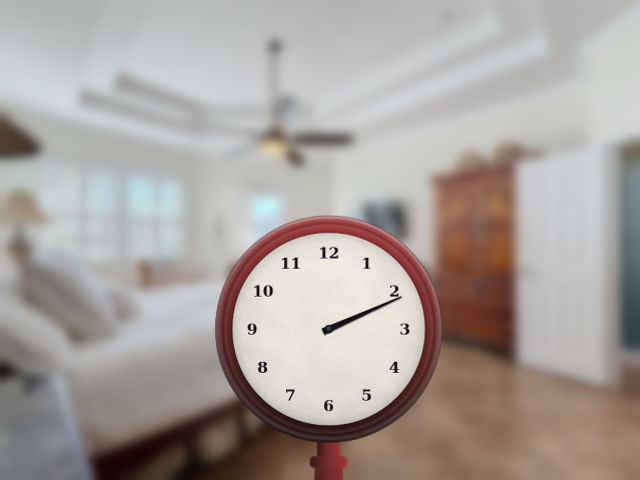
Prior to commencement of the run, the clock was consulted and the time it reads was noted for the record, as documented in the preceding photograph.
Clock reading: 2:11
